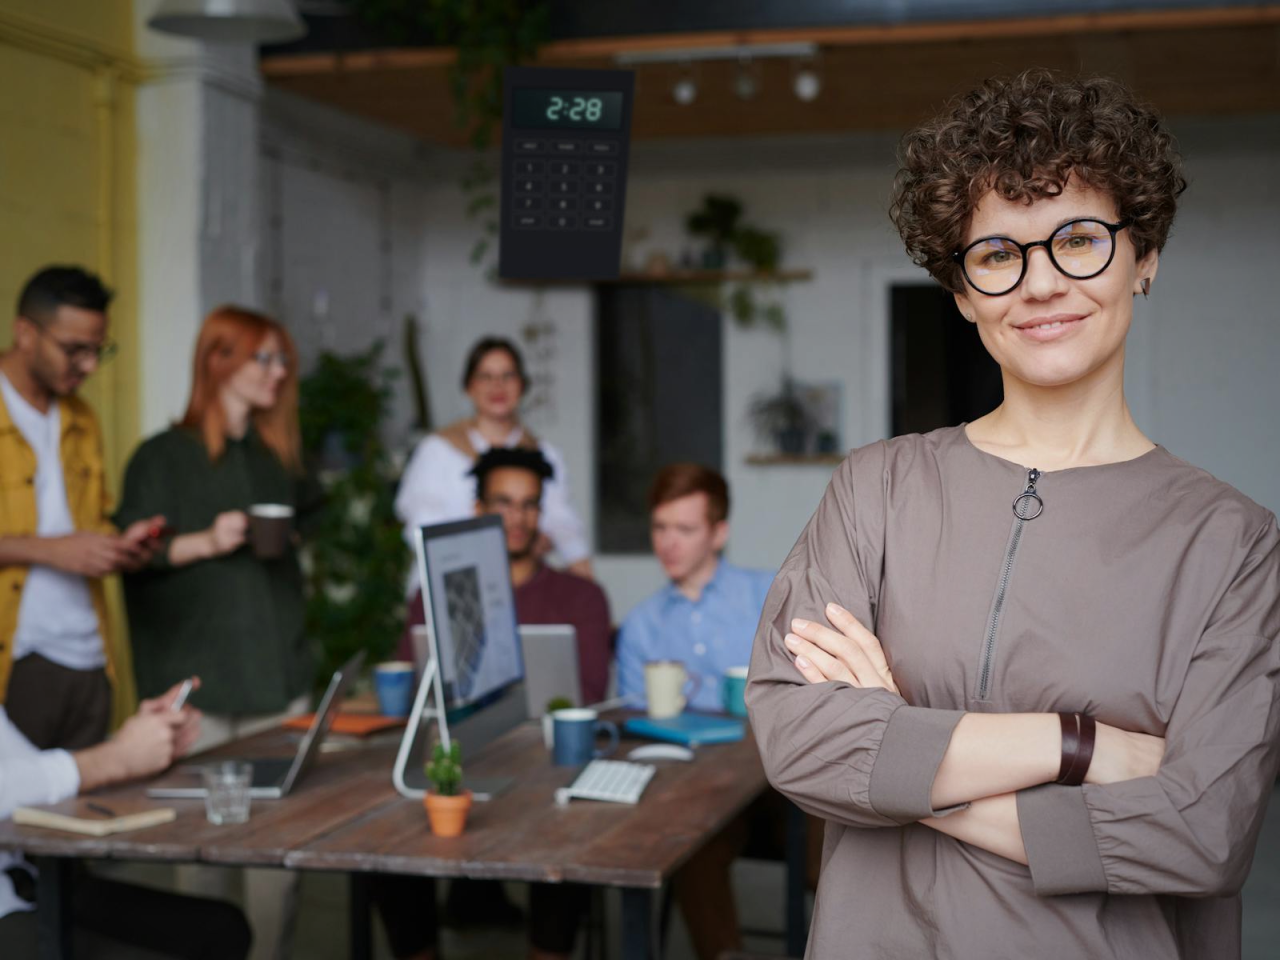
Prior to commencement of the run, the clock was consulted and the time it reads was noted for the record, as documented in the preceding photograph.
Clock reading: 2:28
